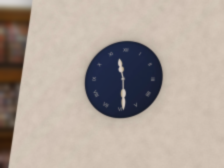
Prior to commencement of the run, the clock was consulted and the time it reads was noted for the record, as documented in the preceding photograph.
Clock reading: 11:29
